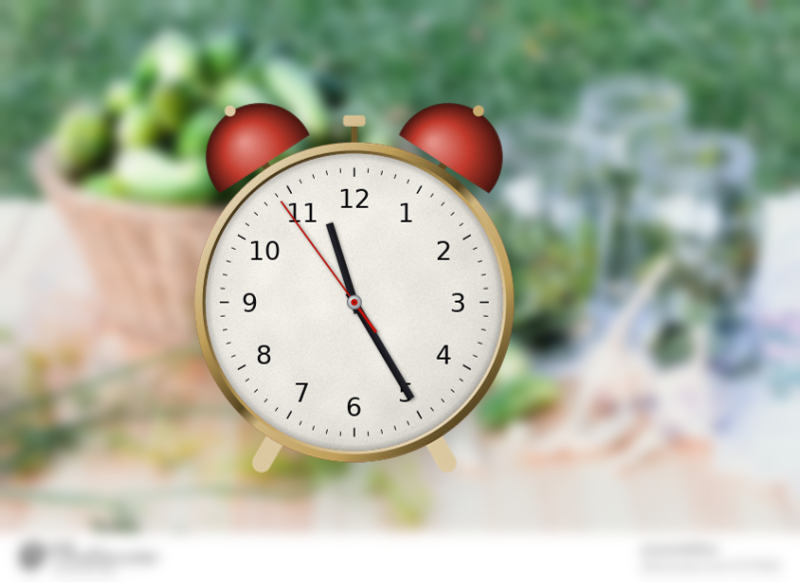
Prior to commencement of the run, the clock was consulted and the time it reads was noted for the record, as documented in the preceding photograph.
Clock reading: 11:24:54
